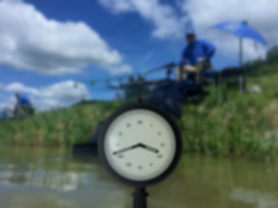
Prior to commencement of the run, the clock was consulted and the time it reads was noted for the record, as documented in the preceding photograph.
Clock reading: 3:42
